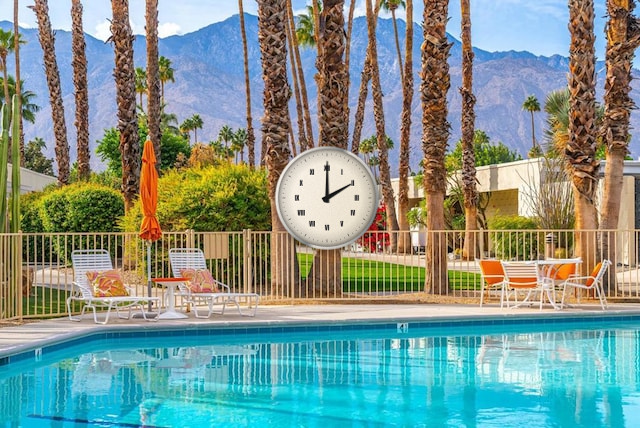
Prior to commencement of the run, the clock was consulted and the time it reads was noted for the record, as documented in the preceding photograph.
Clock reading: 2:00
